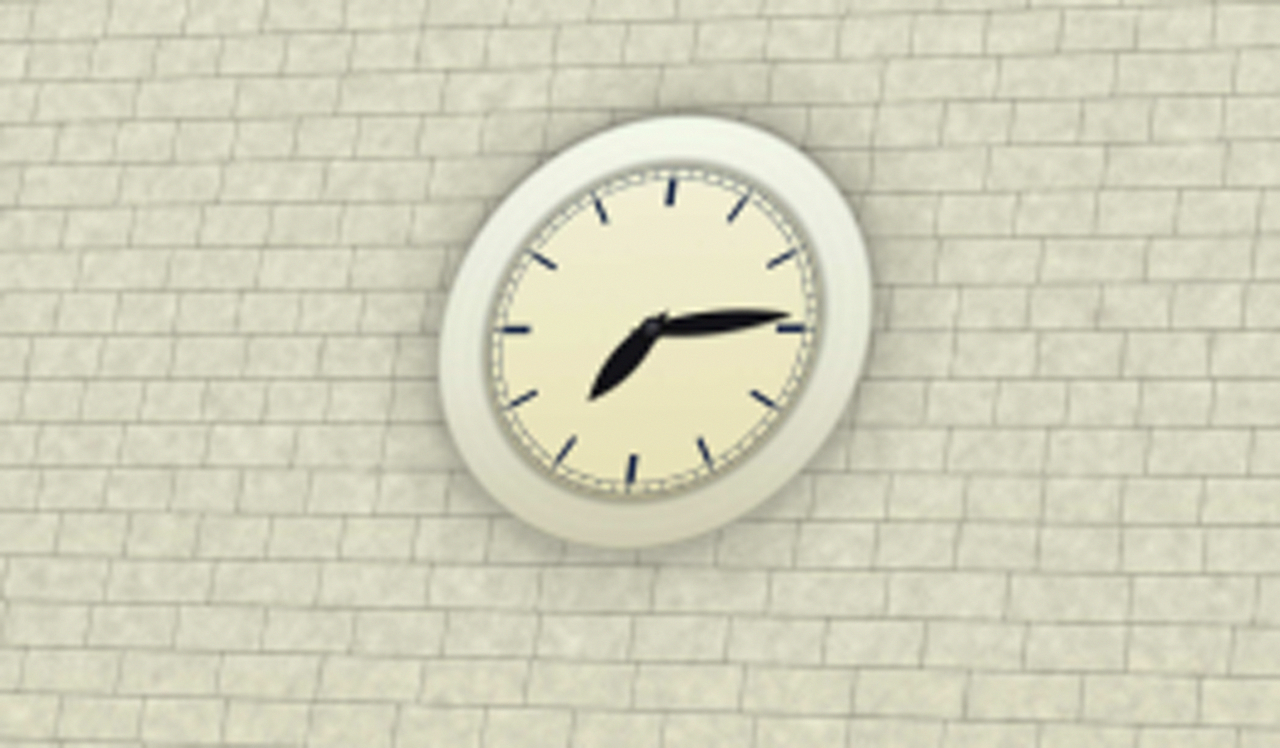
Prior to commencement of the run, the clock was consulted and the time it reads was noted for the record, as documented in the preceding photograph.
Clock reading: 7:14
